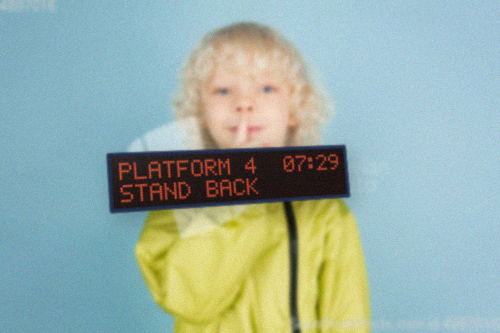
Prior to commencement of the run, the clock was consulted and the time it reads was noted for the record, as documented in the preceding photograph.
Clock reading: 7:29
